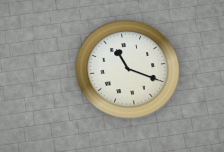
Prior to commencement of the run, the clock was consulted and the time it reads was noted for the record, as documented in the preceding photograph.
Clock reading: 11:20
